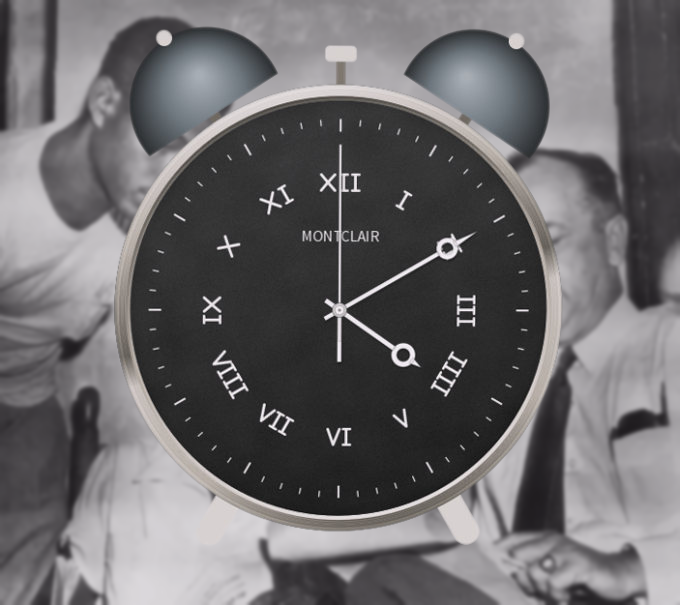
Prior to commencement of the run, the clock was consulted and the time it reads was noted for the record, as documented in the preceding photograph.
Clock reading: 4:10:00
